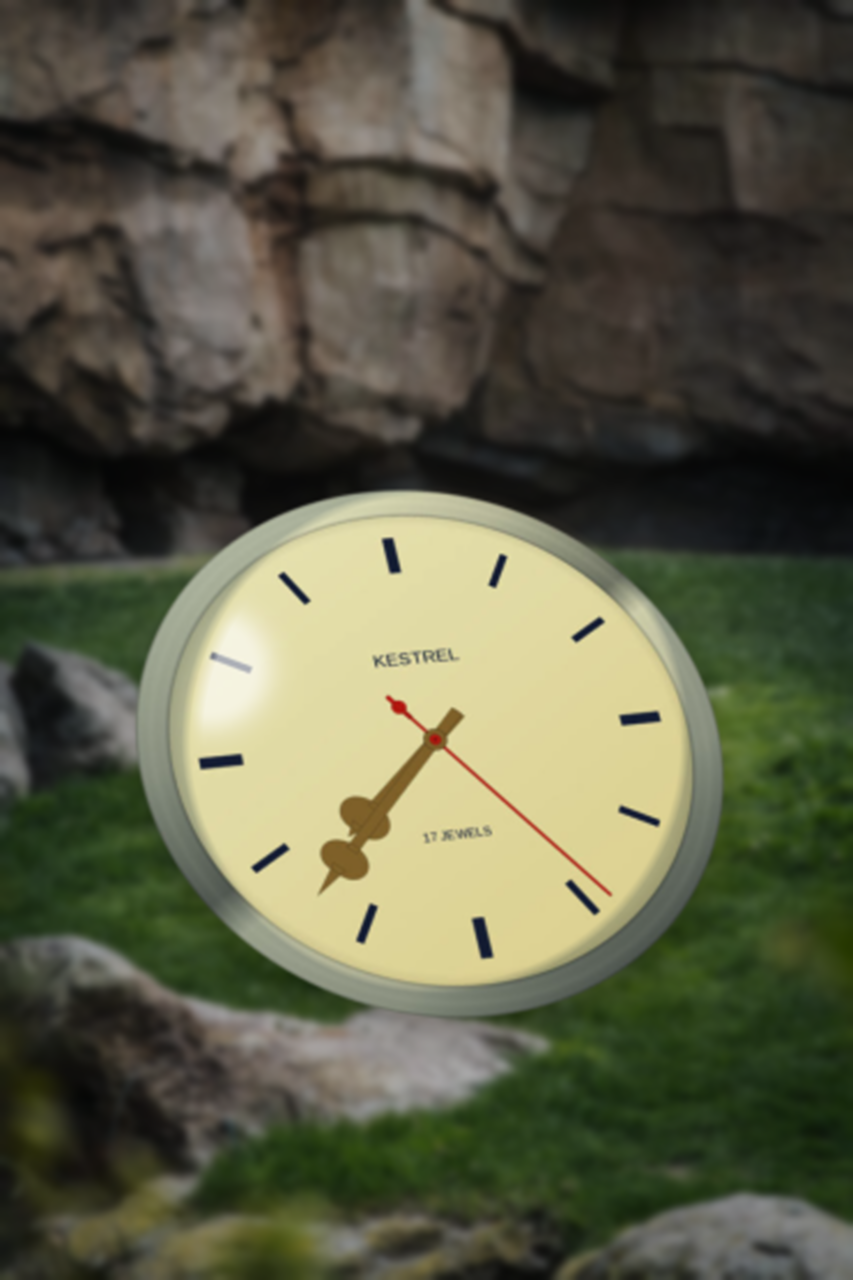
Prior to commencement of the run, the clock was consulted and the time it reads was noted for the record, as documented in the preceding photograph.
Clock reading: 7:37:24
